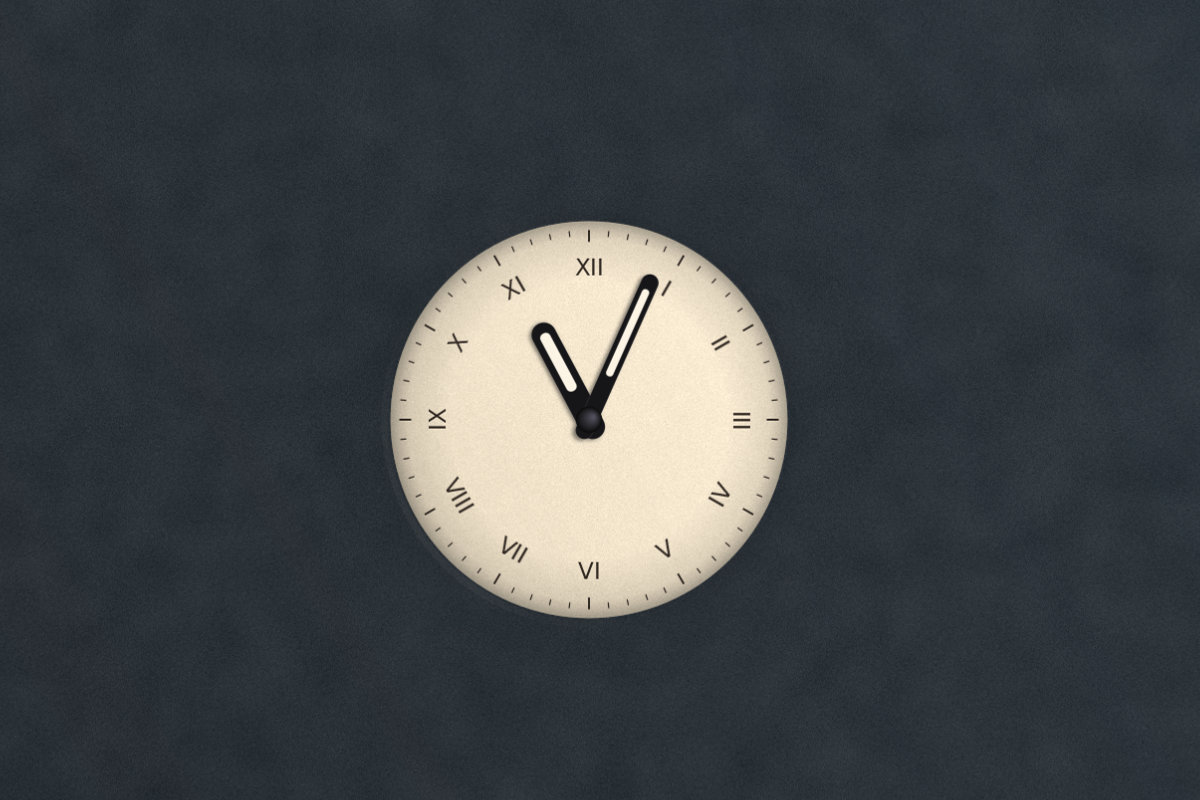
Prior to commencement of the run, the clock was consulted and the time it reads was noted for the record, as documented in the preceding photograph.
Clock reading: 11:04
